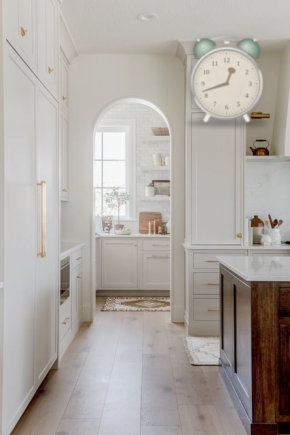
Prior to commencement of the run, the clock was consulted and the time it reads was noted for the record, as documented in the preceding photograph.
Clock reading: 12:42
